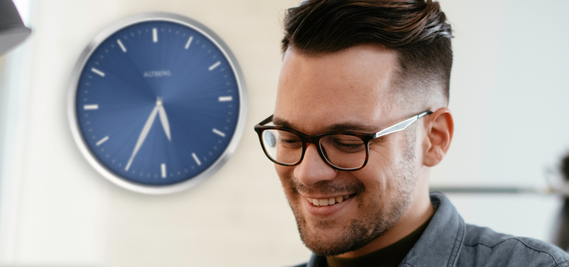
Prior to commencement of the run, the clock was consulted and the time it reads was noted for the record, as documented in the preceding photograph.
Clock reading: 5:35
